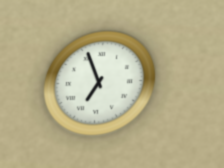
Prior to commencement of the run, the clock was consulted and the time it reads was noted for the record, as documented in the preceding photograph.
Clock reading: 6:56
